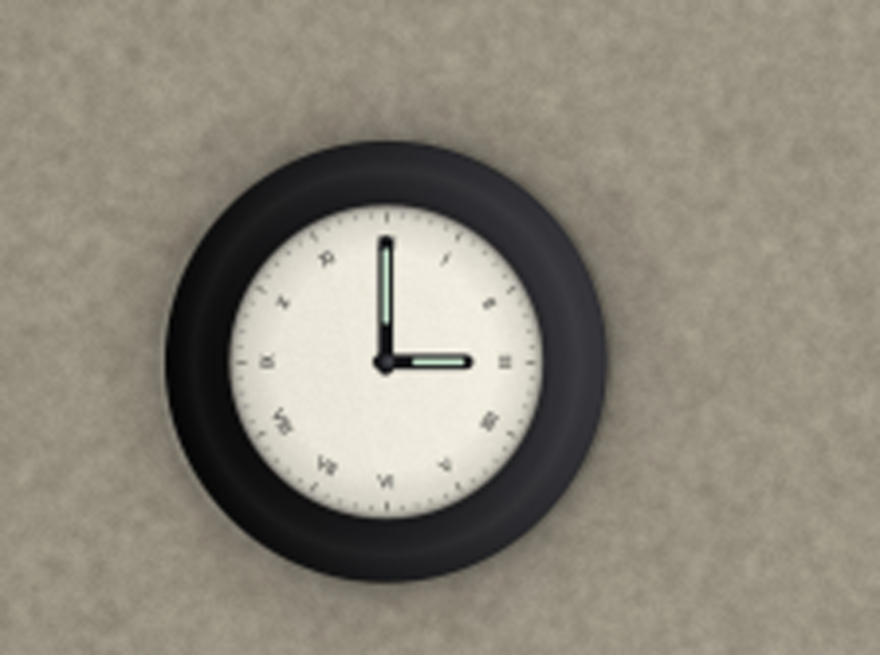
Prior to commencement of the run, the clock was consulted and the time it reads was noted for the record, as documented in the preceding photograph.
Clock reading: 3:00
